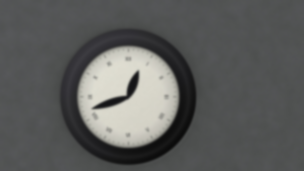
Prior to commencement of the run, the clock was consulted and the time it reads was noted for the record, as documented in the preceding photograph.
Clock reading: 12:42
